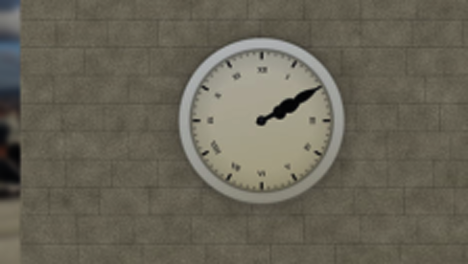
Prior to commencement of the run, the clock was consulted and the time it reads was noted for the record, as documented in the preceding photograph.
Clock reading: 2:10
